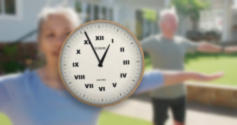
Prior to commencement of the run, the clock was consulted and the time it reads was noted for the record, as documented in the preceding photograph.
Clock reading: 12:56
